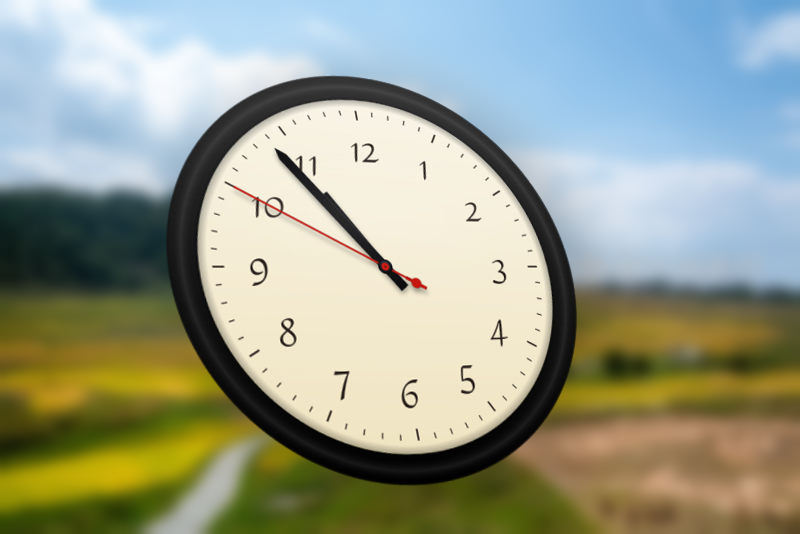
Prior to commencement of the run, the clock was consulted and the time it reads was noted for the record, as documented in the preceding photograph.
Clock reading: 10:53:50
